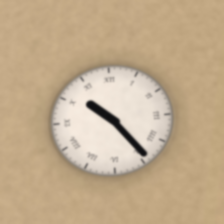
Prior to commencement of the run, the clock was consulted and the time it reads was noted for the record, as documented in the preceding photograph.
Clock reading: 10:24
